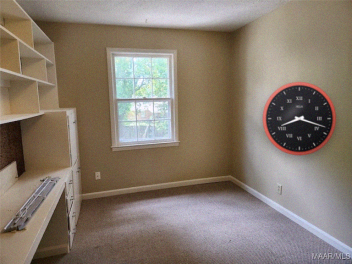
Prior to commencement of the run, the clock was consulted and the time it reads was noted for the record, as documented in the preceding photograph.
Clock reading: 8:18
